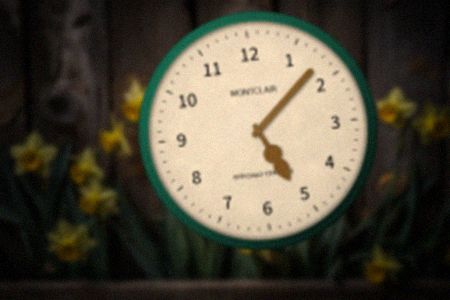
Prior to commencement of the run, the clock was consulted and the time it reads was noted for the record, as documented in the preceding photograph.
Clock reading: 5:08
